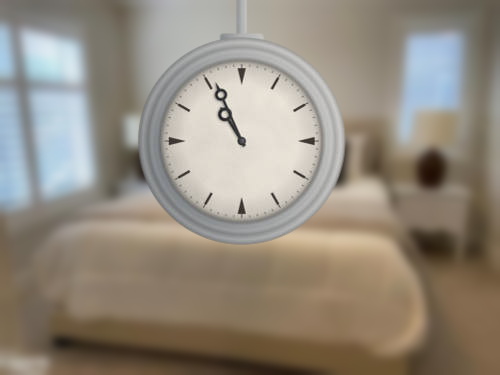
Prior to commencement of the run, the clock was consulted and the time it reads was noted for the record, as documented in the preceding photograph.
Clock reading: 10:56
